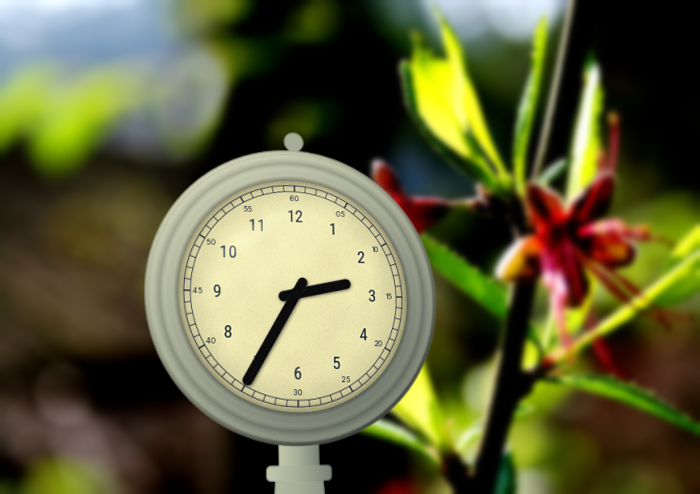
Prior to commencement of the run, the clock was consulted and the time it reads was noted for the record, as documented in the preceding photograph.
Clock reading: 2:35
